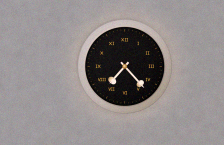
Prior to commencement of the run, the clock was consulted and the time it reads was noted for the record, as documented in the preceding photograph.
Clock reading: 7:23
